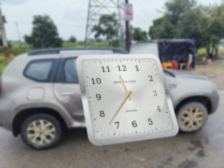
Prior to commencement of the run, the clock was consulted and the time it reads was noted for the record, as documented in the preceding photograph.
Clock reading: 11:37
